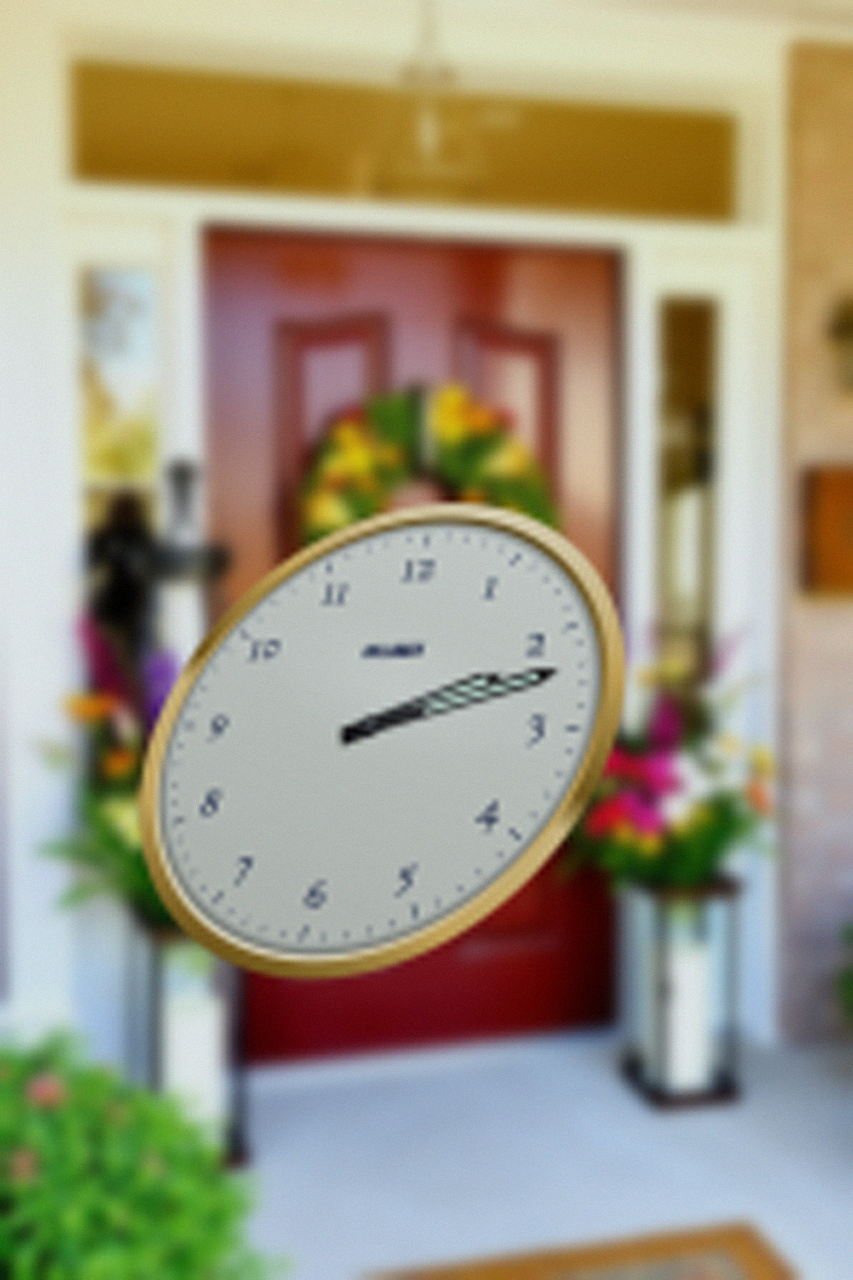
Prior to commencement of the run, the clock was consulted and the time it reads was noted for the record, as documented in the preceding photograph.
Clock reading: 2:12
